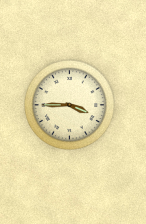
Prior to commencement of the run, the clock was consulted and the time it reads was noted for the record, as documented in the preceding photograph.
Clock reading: 3:45
